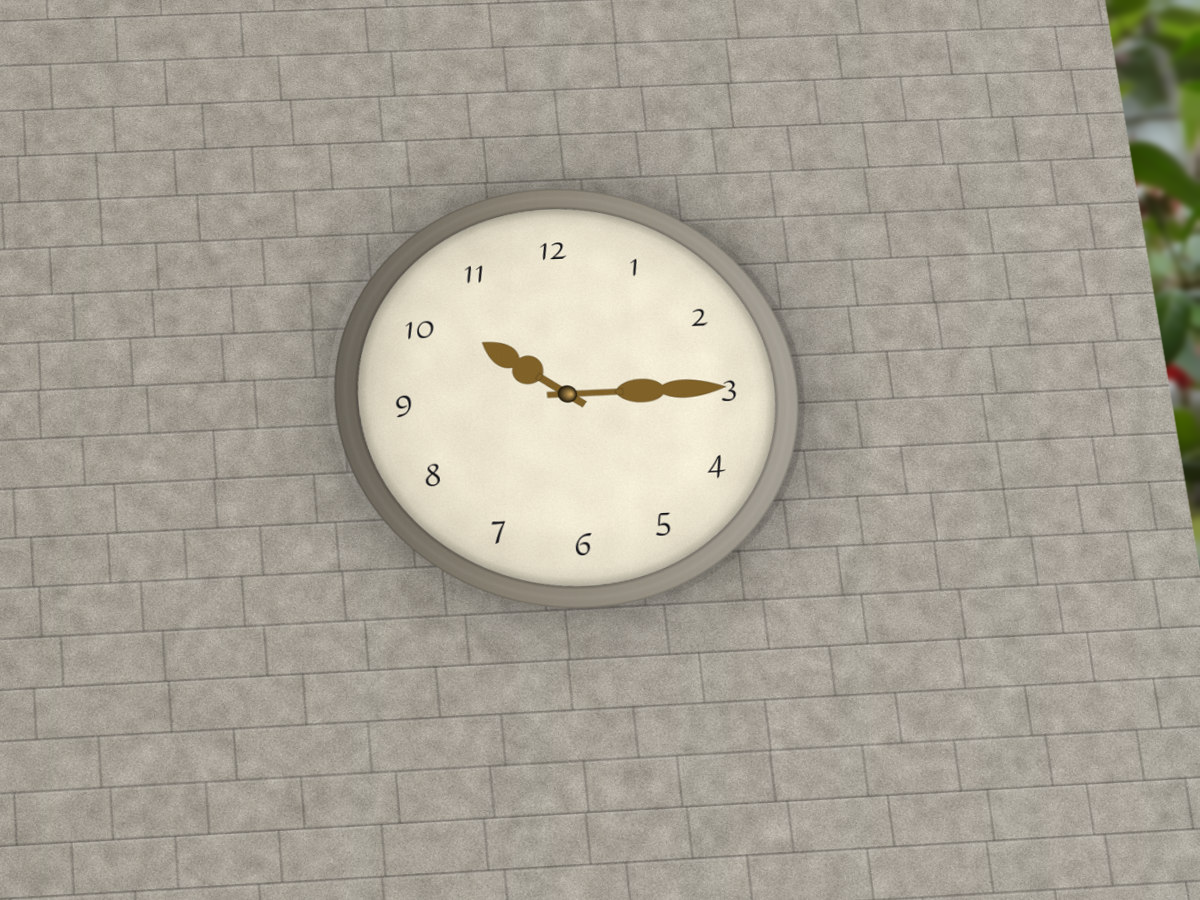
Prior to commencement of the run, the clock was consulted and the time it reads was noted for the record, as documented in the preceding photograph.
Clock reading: 10:15
